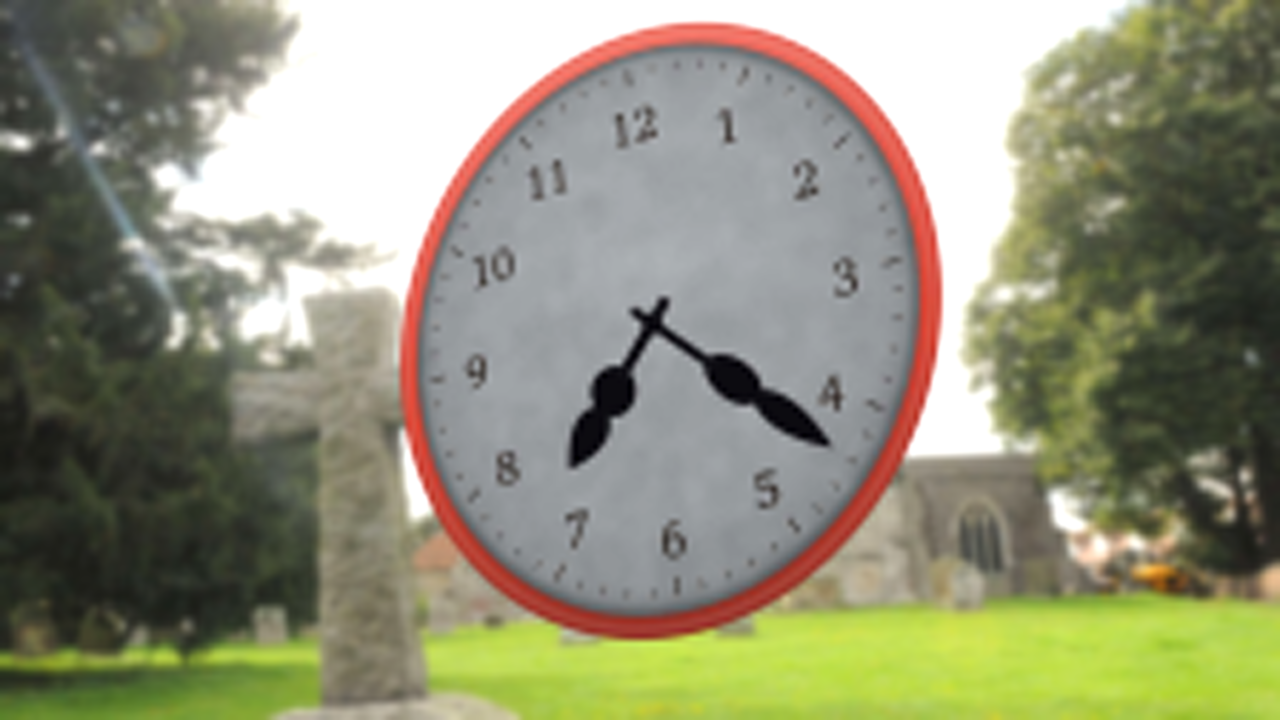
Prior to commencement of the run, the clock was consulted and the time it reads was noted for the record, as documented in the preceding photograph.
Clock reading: 7:22
